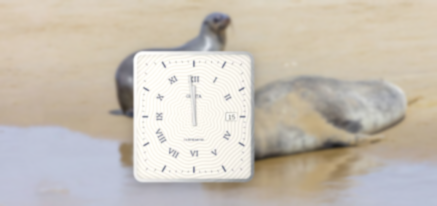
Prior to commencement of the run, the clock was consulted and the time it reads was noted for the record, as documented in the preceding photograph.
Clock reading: 11:59
